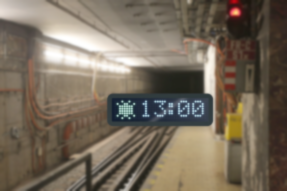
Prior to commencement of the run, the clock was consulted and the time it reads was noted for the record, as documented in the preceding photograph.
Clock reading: 13:00
